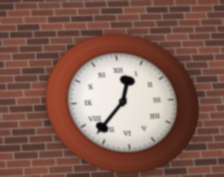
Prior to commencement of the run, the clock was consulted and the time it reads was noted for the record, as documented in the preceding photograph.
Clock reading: 12:37
